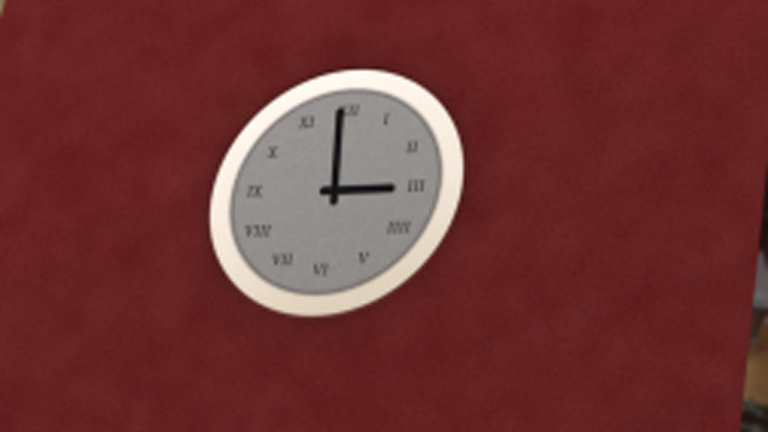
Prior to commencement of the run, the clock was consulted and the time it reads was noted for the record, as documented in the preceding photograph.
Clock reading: 2:59
